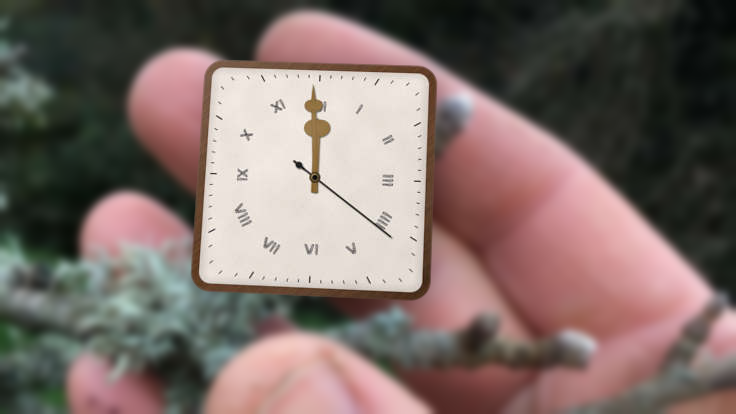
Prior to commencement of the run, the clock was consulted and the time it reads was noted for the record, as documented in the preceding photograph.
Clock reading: 11:59:21
